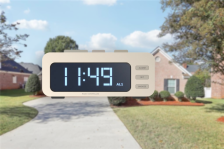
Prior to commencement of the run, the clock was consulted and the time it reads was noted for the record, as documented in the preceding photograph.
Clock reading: 11:49
